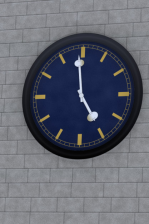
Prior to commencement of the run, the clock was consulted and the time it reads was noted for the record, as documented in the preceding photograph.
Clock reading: 4:59
